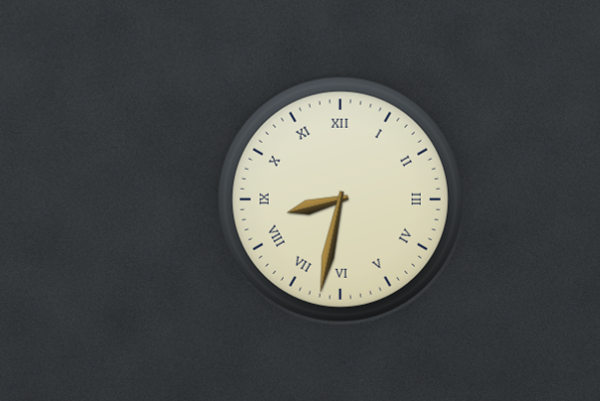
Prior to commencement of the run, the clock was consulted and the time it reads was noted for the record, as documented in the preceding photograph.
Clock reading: 8:32
